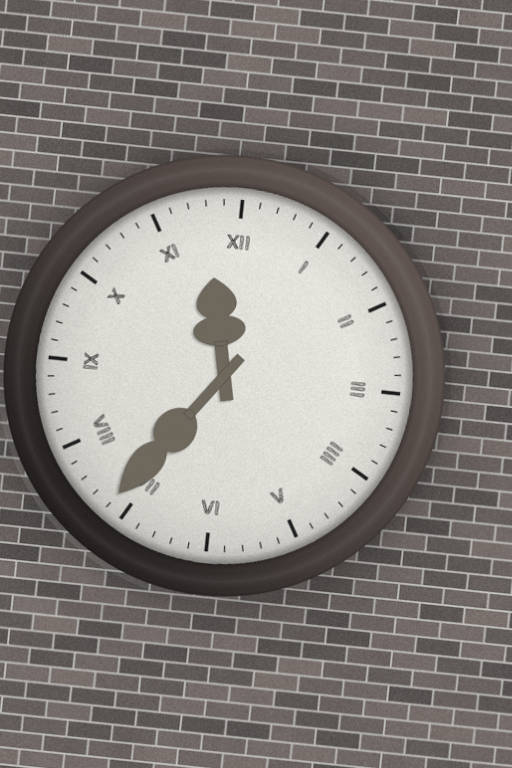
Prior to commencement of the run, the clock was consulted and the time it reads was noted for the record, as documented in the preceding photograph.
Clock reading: 11:36
